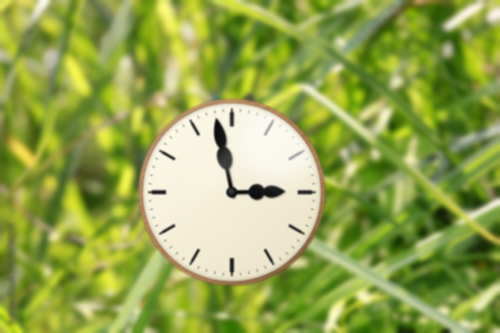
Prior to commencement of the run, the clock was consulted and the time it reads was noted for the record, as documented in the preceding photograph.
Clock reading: 2:58
